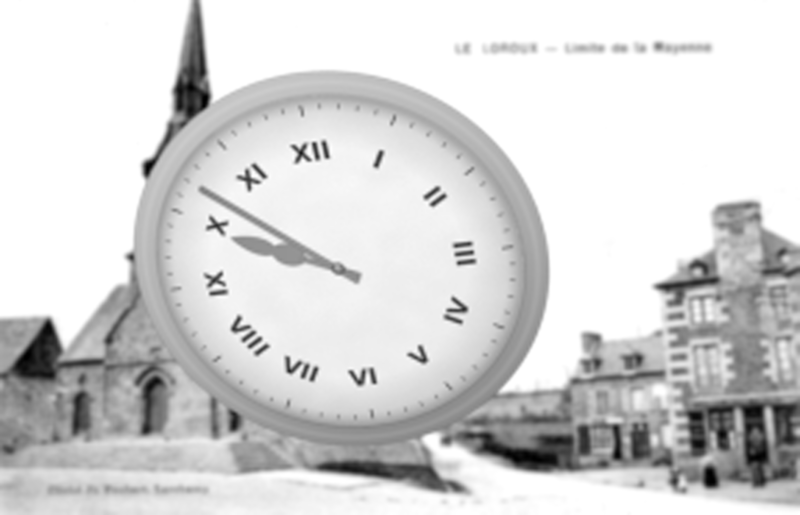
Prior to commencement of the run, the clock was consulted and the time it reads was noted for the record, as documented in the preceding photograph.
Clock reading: 9:52
